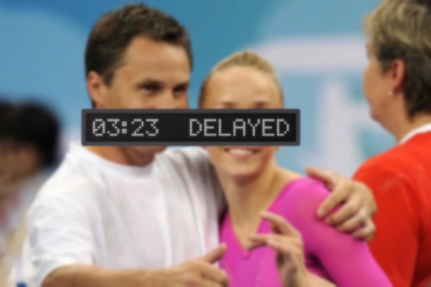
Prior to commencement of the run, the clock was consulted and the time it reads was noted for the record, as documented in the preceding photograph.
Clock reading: 3:23
